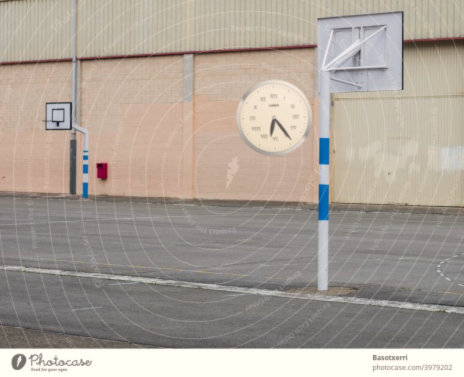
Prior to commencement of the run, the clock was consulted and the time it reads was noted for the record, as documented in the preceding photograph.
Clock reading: 6:24
